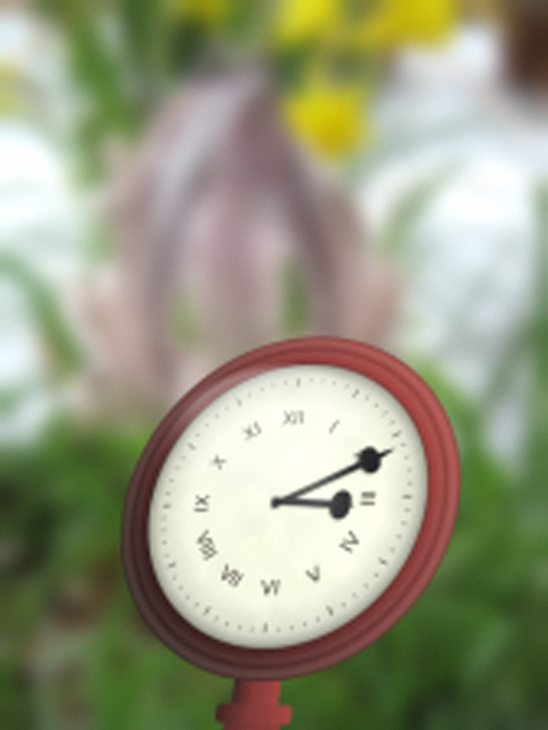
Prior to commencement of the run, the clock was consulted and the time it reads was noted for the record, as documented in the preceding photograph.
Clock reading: 3:11
